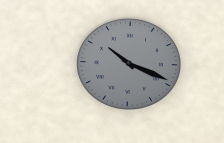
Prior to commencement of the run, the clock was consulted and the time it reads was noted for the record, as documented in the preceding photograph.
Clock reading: 10:19
